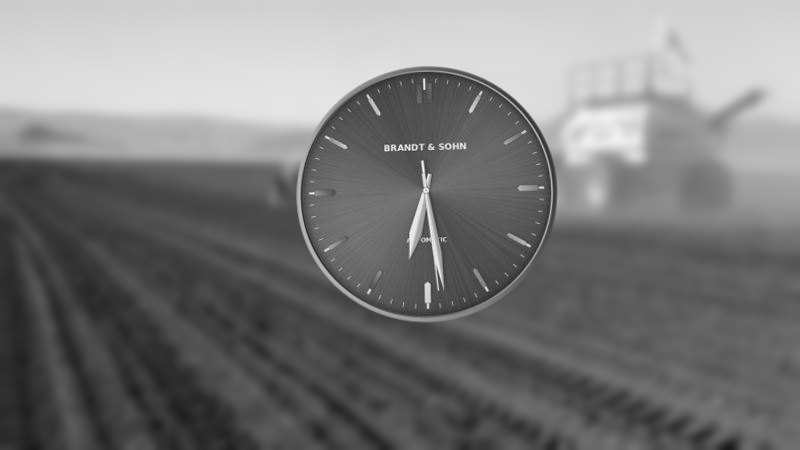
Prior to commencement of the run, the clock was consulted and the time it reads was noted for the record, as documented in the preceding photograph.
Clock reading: 6:28:29
